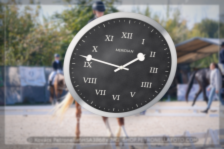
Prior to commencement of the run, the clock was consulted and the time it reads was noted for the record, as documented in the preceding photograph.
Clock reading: 1:47
